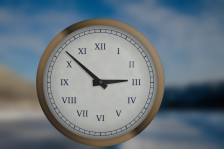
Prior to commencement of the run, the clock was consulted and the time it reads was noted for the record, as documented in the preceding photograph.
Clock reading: 2:52
